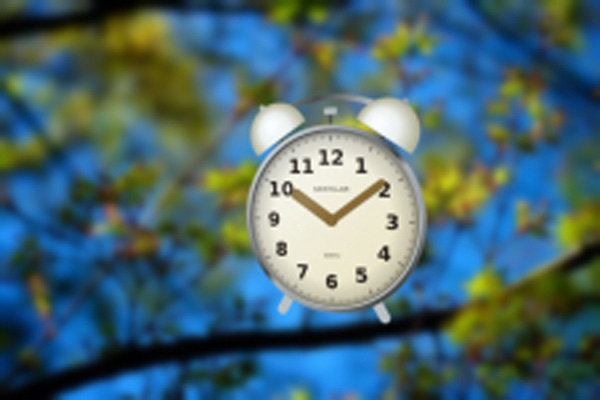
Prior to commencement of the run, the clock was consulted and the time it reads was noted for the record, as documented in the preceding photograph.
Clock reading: 10:09
